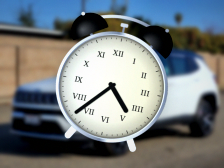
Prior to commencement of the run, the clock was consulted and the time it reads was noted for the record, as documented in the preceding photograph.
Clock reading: 4:37
